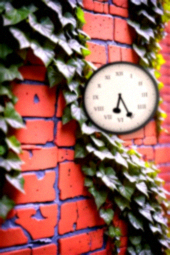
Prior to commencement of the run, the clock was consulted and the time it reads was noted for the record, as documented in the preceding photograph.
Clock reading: 6:26
